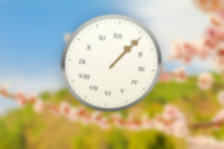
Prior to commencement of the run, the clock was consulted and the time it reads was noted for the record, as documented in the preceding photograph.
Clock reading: 1:06
